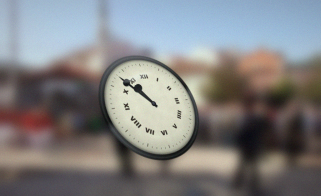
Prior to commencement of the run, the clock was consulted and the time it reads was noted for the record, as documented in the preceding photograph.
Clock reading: 10:53
